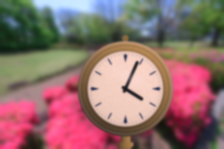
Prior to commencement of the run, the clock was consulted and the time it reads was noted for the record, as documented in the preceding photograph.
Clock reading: 4:04
